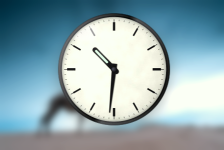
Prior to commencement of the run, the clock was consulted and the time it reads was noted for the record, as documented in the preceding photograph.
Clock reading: 10:31
